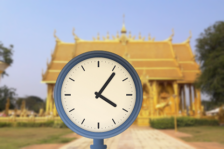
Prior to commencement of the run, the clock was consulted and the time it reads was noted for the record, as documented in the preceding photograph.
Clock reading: 4:06
